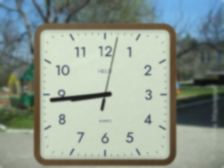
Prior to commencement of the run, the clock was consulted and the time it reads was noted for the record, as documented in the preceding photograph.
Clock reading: 8:44:02
